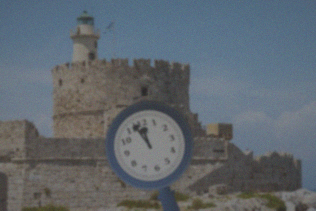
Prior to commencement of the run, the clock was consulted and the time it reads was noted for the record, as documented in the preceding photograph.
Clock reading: 11:57
